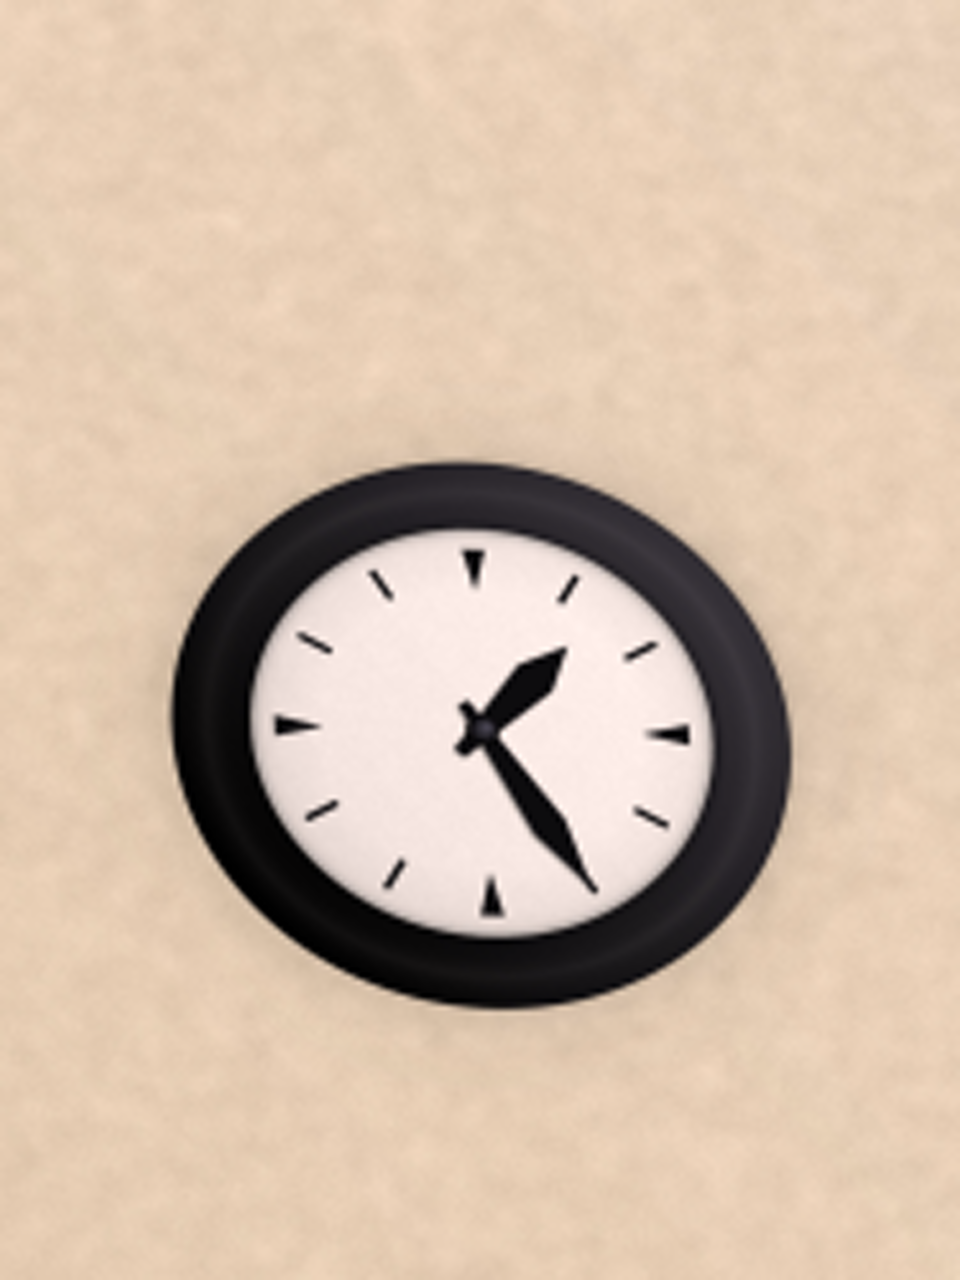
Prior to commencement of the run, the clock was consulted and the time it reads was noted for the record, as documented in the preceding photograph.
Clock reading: 1:25
